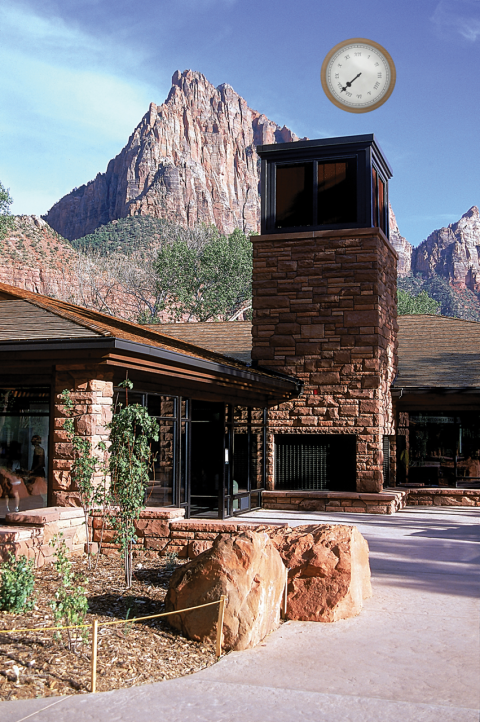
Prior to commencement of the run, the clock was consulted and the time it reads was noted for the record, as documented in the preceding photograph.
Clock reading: 7:38
